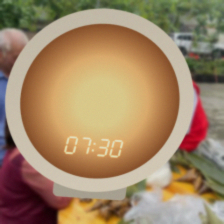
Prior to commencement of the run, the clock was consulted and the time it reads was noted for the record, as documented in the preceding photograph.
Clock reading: 7:30
